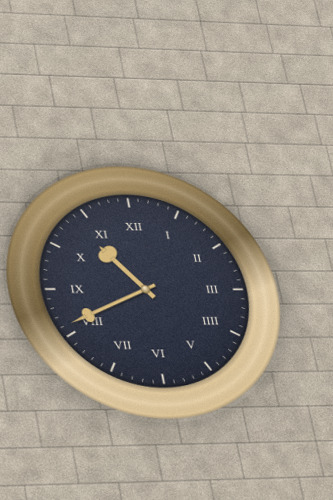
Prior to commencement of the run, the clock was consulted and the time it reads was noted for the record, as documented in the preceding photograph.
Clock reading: 10:41
